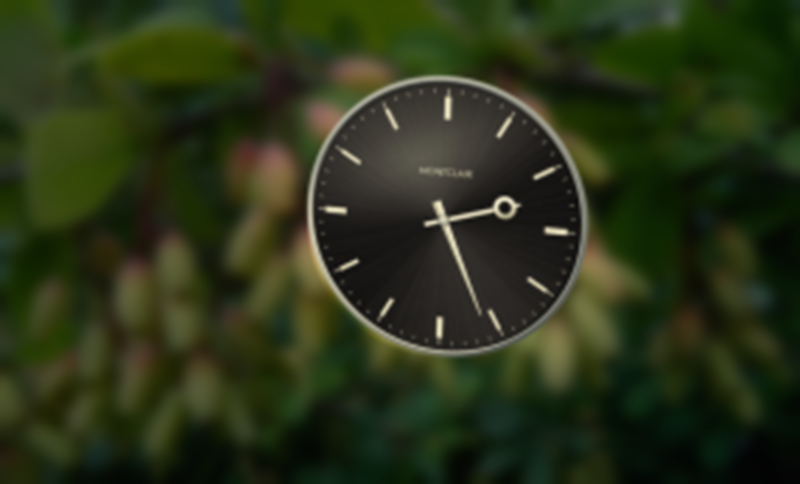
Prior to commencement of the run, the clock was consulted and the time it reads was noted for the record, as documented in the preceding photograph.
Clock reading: 2:26
